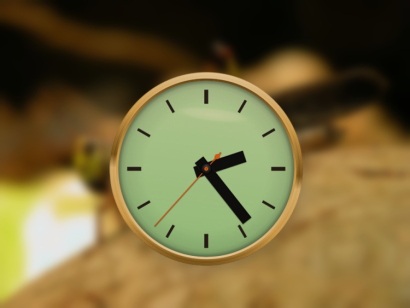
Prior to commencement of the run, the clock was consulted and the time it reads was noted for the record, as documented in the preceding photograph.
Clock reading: 2:23:37
